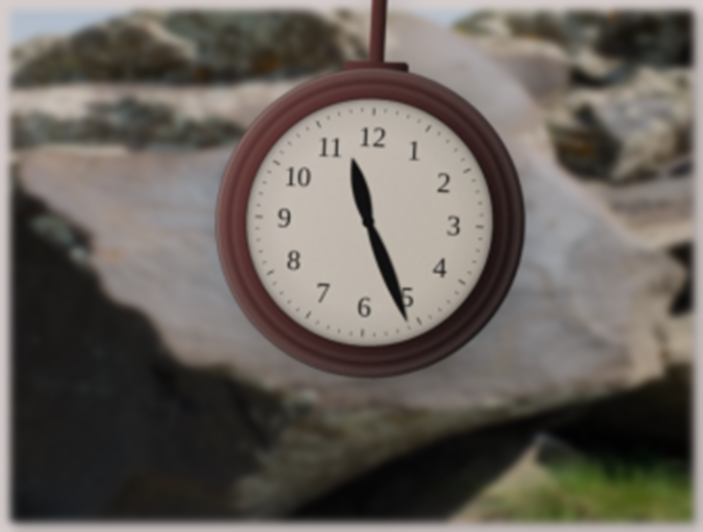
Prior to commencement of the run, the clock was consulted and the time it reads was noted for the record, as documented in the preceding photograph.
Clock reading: 11:26
